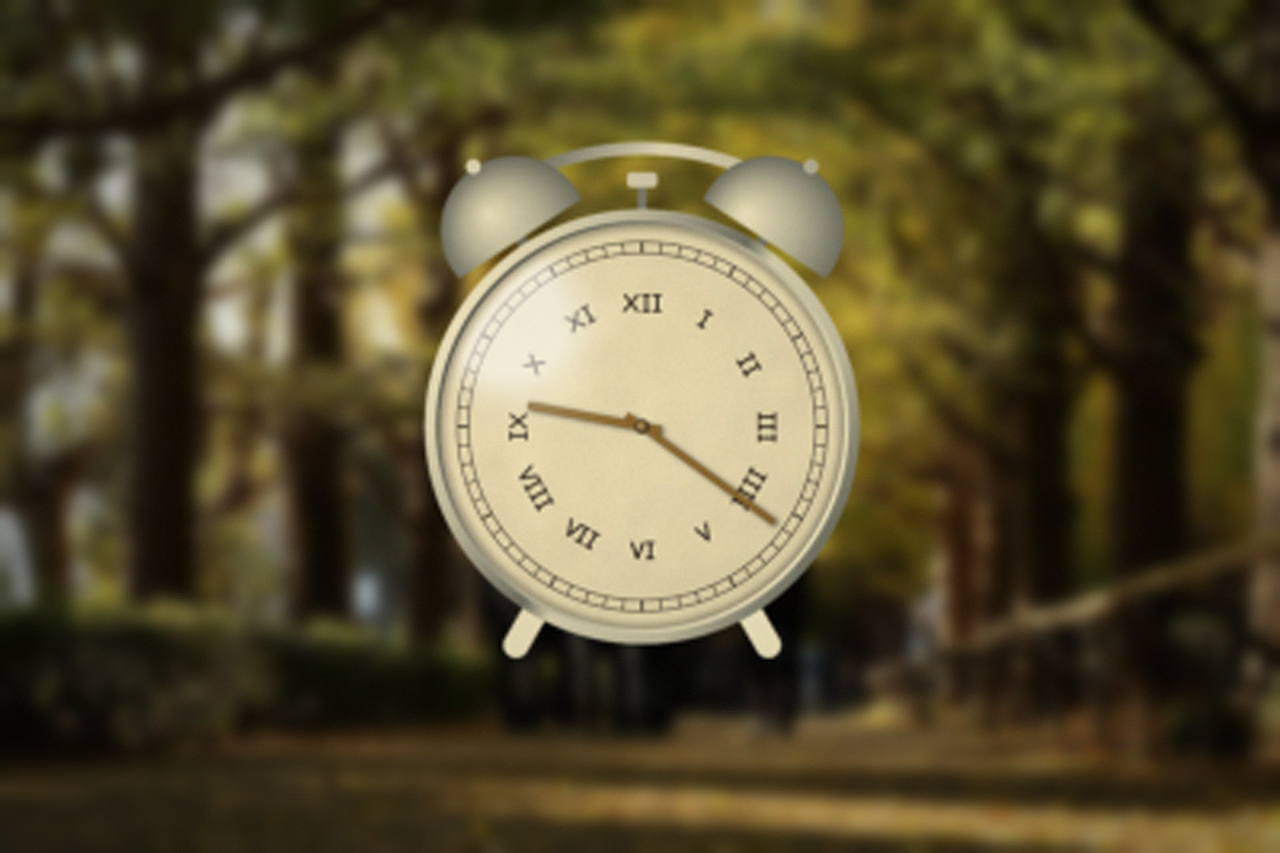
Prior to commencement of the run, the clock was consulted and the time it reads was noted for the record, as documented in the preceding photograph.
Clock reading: 9:21
